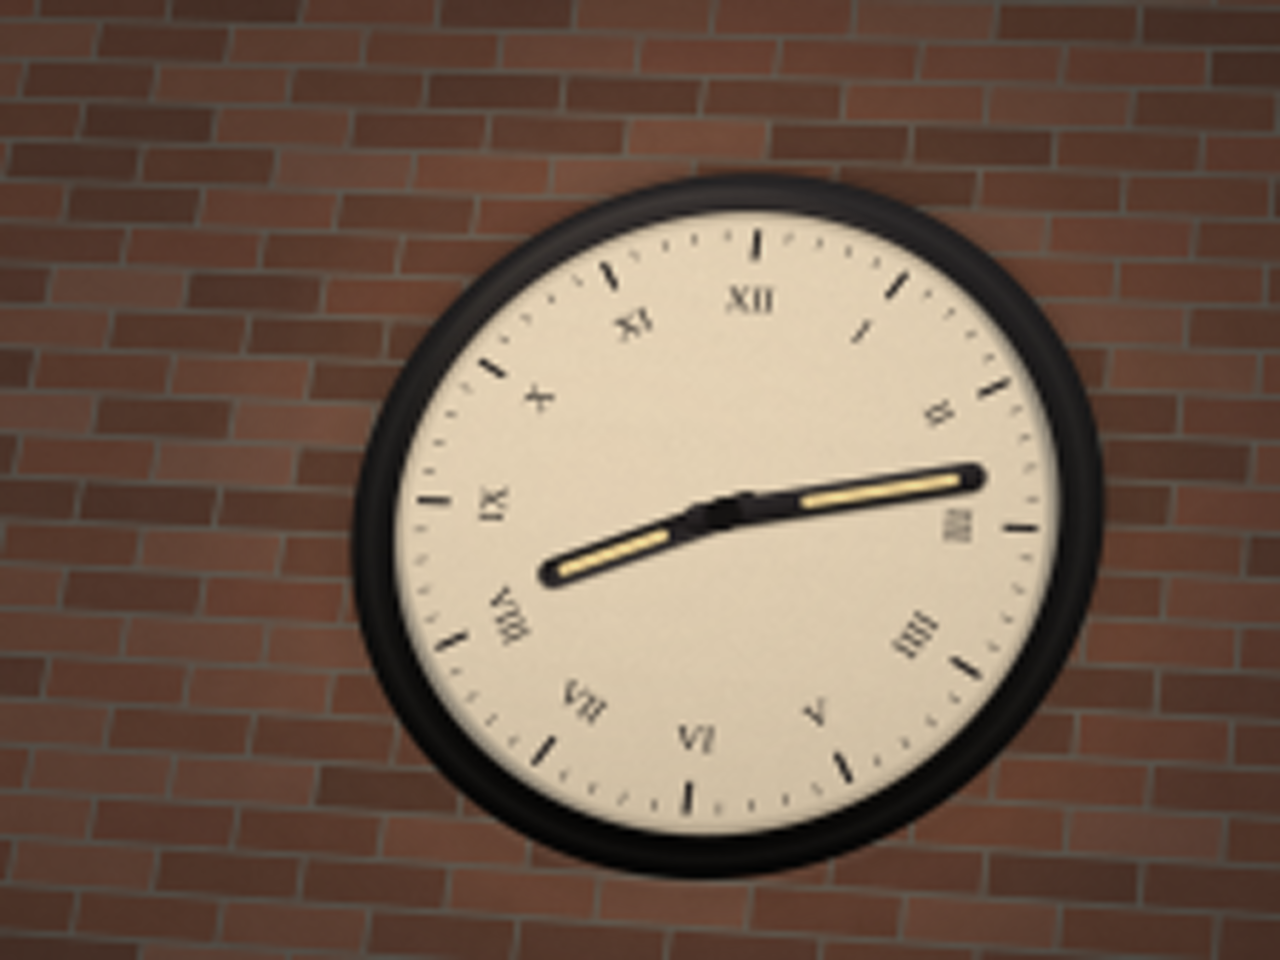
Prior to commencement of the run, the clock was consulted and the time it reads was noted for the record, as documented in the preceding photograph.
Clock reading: 8:13
